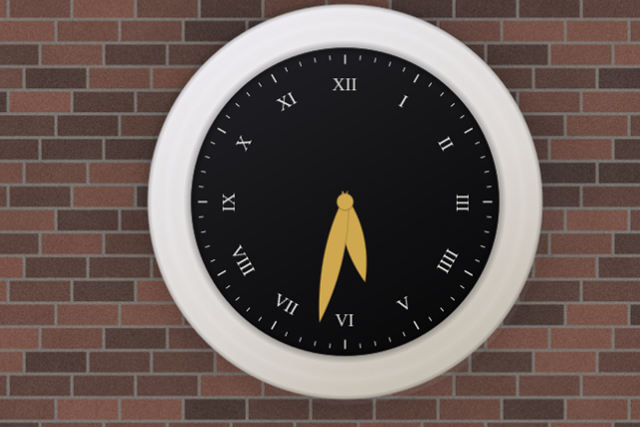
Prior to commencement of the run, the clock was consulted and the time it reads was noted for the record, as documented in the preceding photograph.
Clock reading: 5:32
